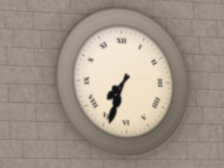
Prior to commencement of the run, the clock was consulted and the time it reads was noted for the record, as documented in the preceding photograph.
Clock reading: 7:34
